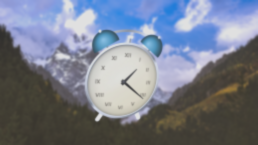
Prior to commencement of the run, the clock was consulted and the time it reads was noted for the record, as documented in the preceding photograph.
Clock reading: 1:21
